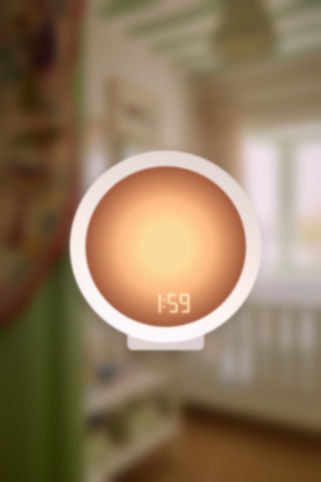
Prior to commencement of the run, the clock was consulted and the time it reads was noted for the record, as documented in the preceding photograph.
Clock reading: 1:59
